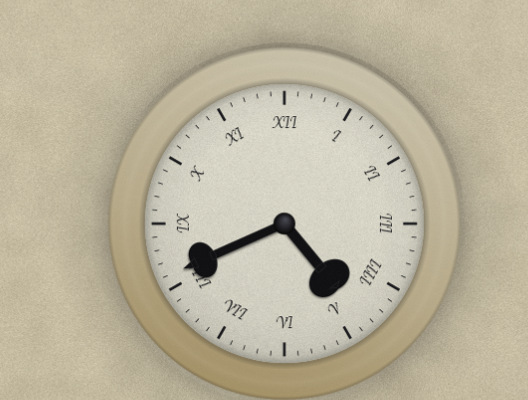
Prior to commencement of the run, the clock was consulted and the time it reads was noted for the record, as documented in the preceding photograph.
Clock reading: 4:41
